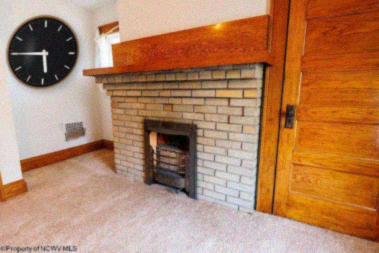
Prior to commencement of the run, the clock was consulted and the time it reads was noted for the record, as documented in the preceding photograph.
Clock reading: 5:45
